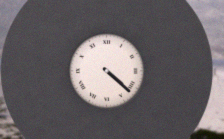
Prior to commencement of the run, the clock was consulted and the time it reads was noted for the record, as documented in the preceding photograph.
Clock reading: 4:22
